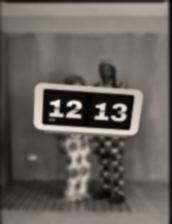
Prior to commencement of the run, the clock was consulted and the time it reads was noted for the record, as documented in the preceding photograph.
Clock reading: 12:13
